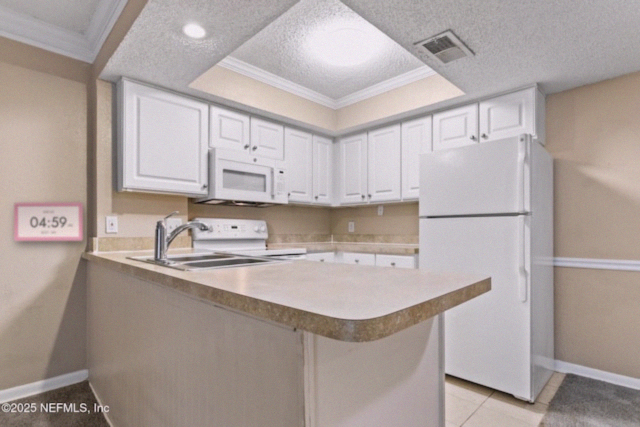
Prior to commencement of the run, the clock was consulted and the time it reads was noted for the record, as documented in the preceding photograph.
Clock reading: 4:59
